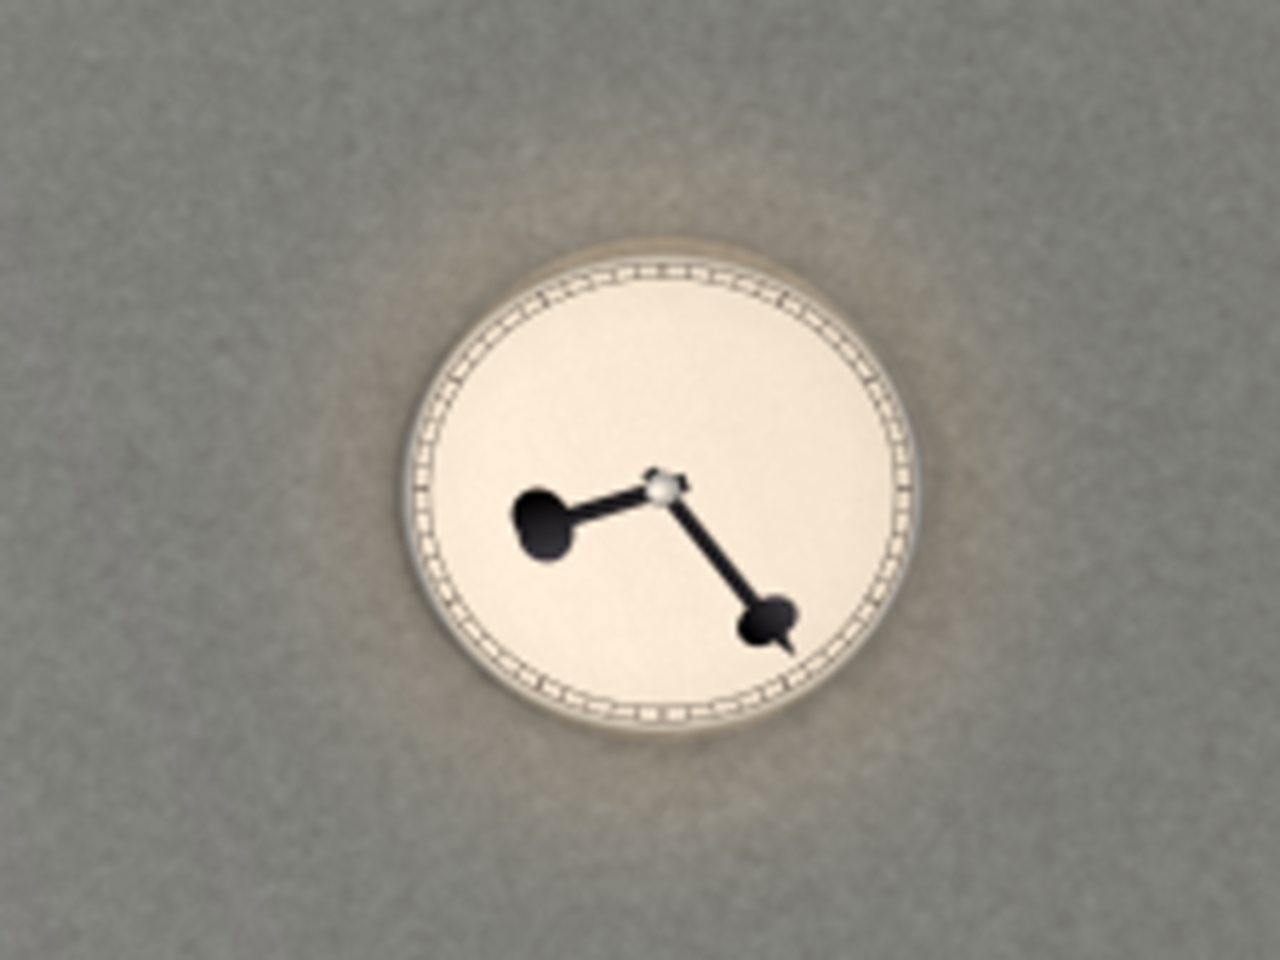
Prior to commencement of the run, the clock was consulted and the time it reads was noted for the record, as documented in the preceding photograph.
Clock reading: 8:24
